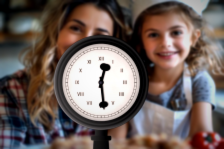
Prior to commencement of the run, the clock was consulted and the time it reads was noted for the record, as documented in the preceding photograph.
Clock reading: 12:29
